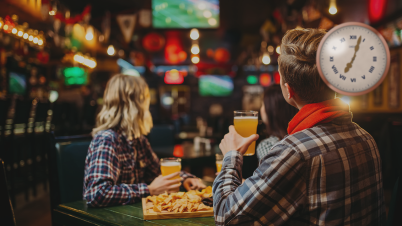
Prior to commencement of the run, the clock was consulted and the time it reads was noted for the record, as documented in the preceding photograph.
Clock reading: 7:03
